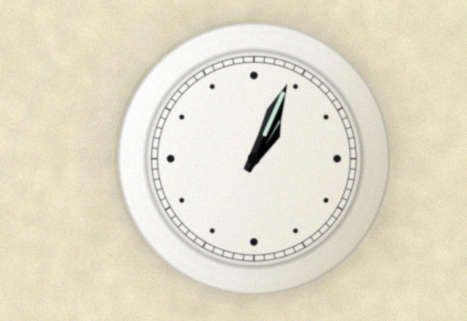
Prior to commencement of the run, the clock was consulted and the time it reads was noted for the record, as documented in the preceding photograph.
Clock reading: 1:04
